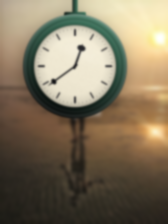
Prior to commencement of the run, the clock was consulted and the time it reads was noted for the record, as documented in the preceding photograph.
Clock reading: 12:39
